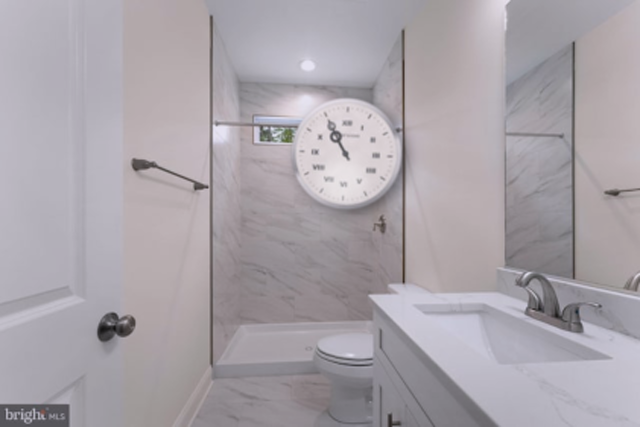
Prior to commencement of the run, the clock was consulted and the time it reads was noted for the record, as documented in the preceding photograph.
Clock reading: 10:55
